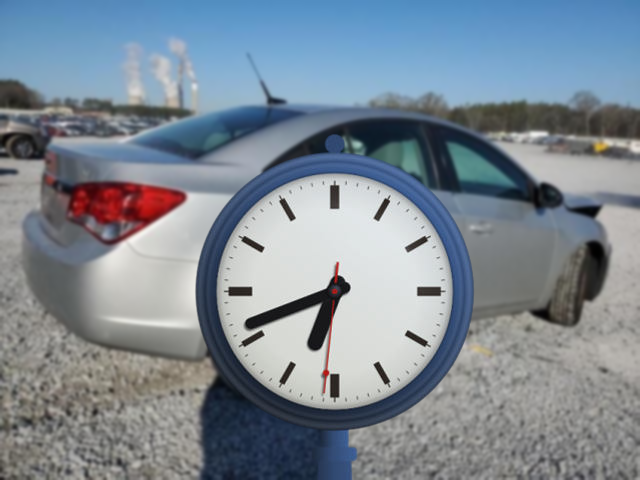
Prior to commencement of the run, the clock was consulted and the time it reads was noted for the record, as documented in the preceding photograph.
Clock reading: 6:41:31
